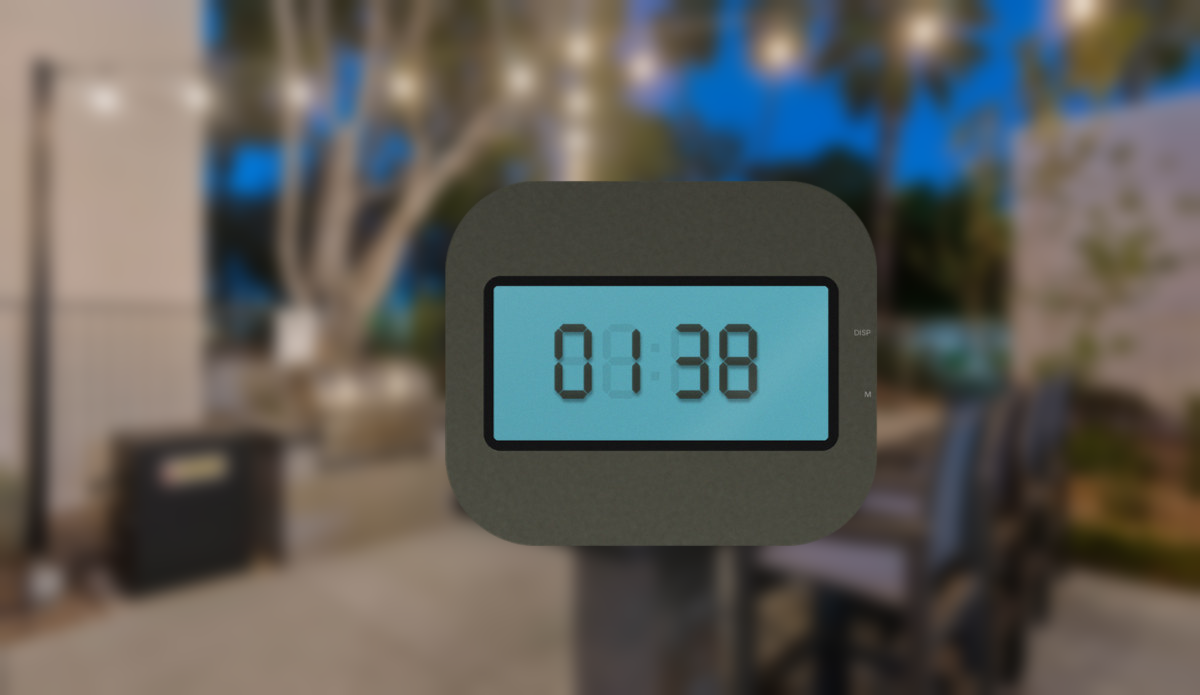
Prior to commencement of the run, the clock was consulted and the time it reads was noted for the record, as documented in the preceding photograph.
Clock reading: 1:38
